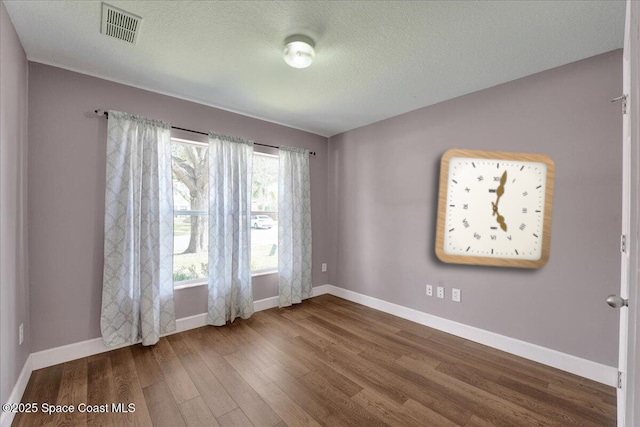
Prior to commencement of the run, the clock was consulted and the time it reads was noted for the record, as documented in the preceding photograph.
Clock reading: 5:02
